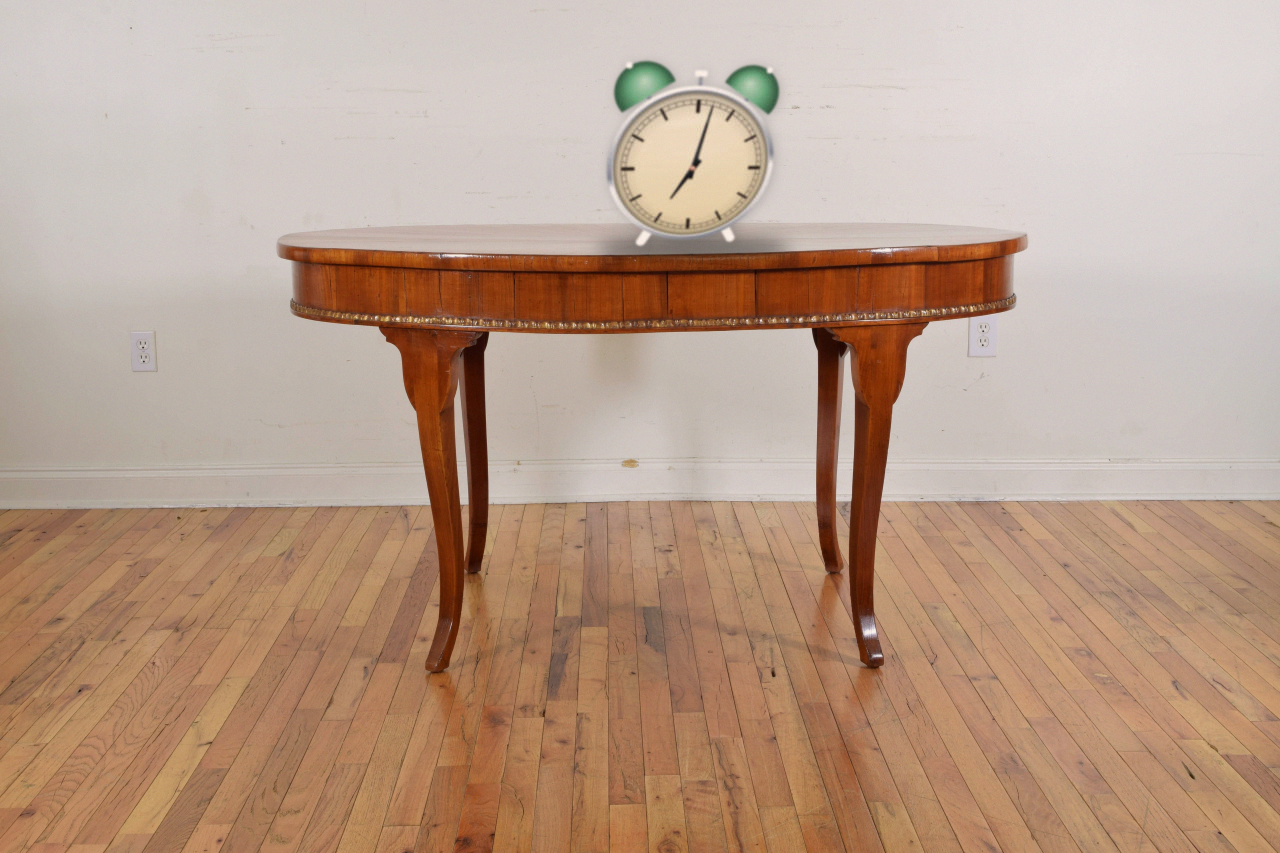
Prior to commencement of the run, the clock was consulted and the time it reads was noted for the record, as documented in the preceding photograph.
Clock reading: 7:02
